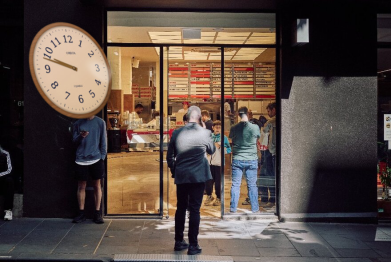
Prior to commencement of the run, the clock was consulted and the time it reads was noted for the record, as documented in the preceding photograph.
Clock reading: 9:48
